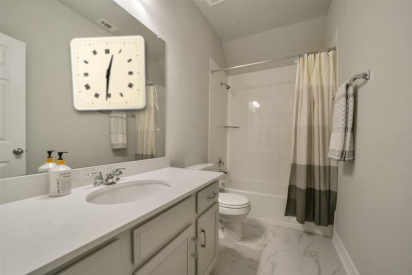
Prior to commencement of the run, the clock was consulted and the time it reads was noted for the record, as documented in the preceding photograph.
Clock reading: 12:31
